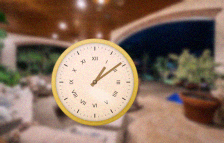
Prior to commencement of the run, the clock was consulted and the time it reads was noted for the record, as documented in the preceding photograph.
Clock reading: 1:09
